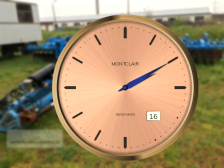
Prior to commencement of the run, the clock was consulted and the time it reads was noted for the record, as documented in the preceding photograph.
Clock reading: 2:10
